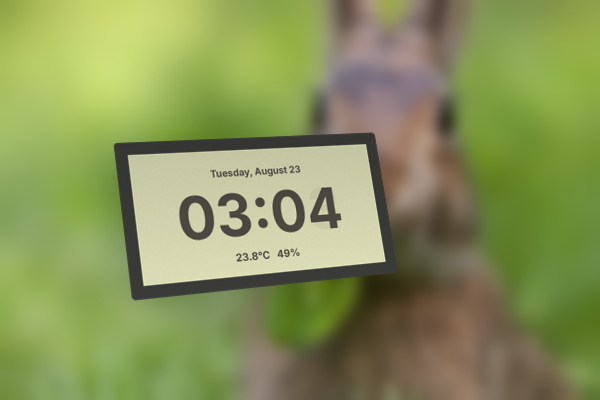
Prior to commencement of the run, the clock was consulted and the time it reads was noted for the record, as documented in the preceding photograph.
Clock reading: 3:04
